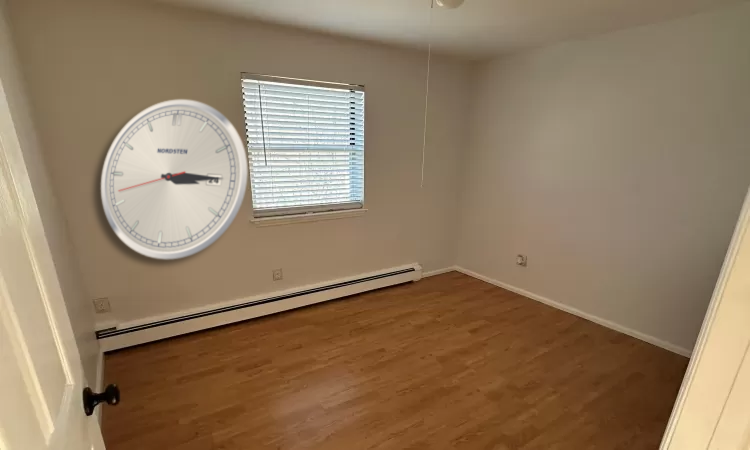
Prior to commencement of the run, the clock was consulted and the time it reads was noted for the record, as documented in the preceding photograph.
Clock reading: 3:14:42
